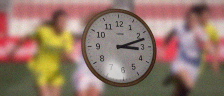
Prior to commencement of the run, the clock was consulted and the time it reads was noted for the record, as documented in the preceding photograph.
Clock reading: 3:12
